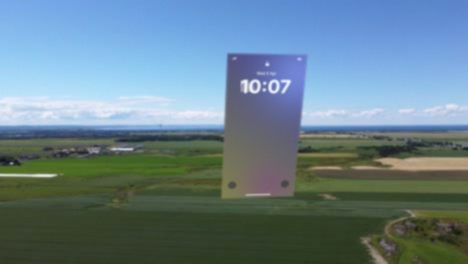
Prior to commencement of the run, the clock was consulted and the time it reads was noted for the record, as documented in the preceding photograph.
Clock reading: 10:07
